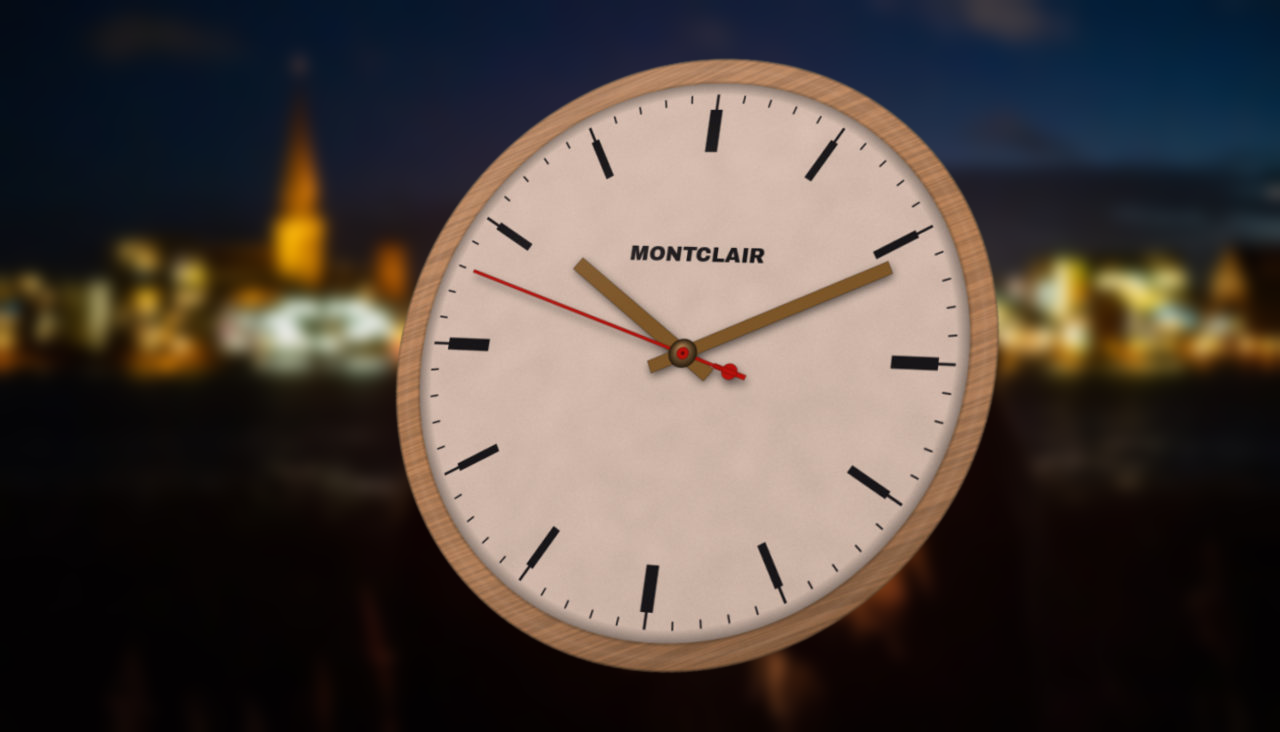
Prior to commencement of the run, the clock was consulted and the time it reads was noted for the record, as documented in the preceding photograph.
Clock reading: 10:10:48
